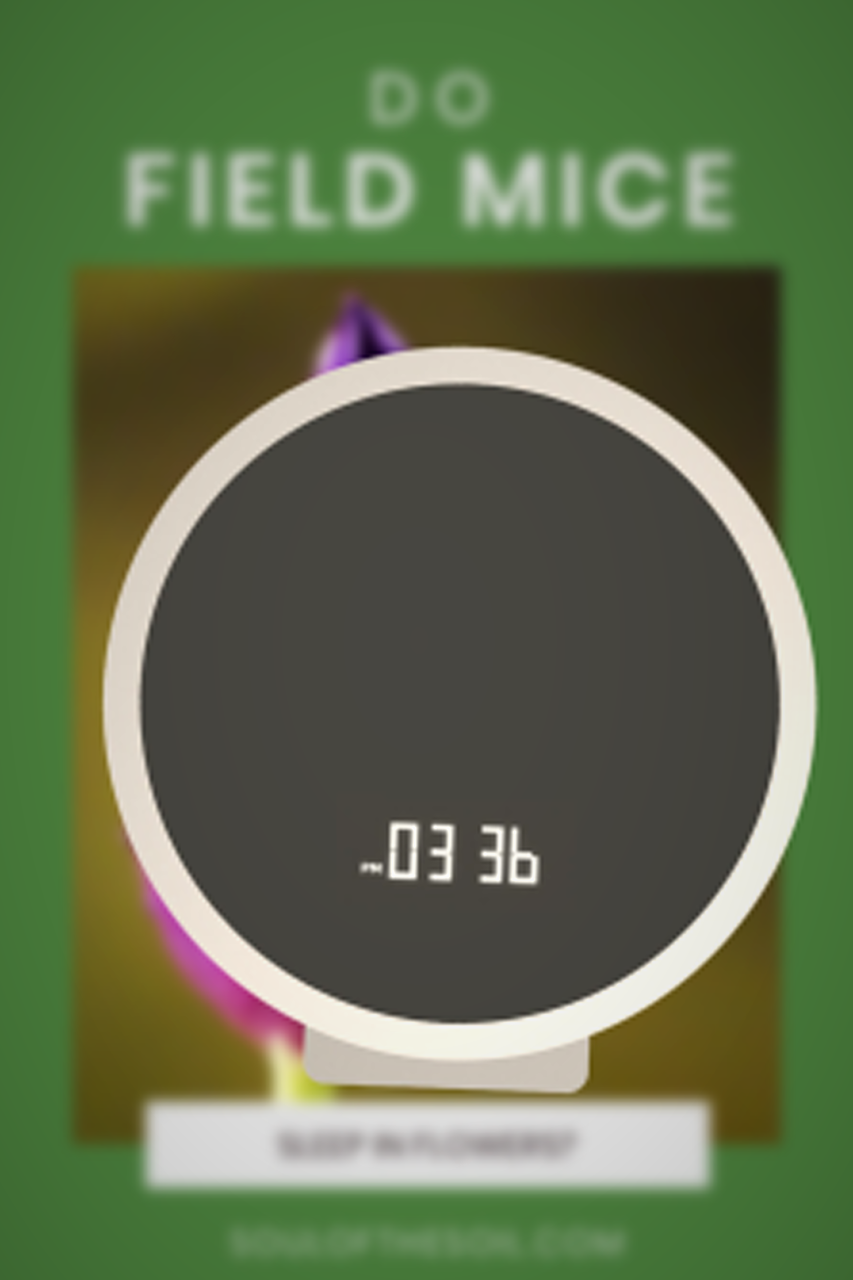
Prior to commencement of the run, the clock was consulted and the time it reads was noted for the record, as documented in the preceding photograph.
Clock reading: 3:36
